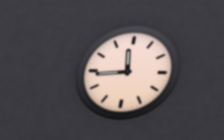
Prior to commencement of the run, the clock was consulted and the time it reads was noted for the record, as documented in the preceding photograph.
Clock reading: 11:44
